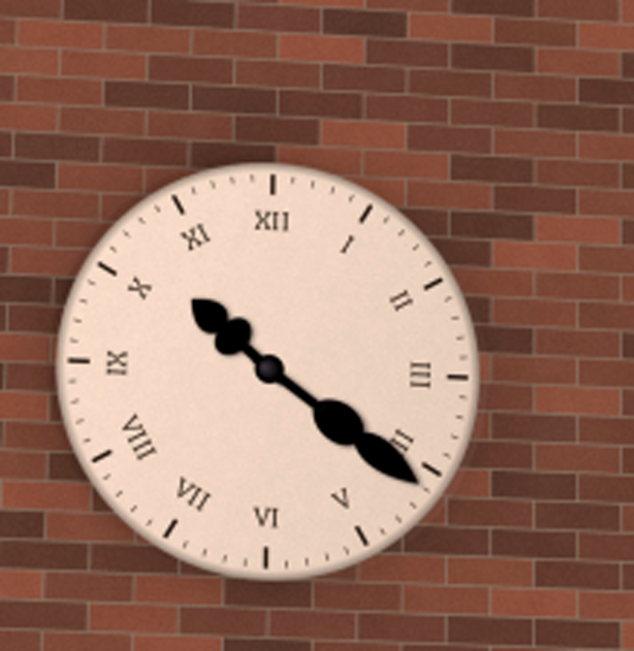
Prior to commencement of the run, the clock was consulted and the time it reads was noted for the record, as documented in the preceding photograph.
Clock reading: 10:21
